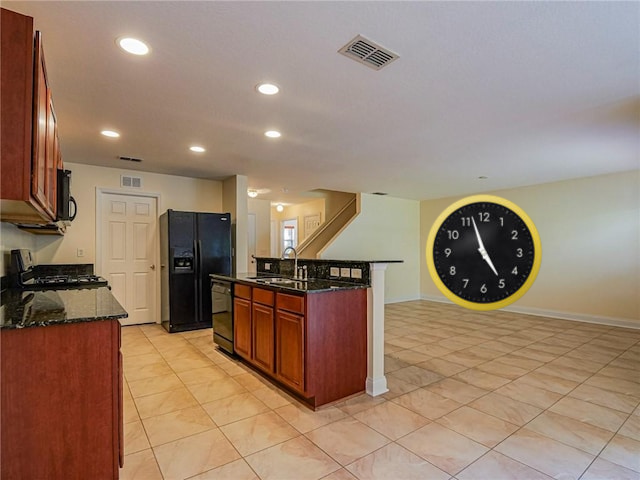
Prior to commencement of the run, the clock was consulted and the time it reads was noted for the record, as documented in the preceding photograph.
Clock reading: 4:57
